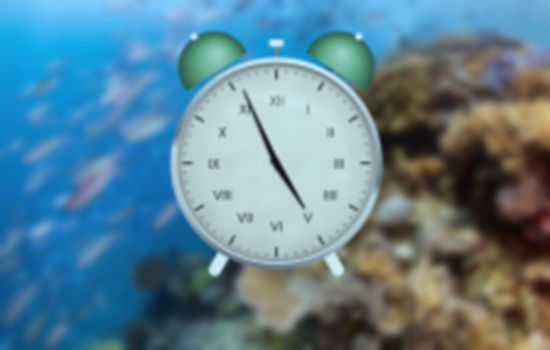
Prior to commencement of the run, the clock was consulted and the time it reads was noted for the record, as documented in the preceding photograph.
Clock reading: 4:56
